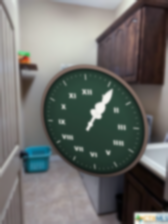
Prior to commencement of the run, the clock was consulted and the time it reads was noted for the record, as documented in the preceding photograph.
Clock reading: 1:06
